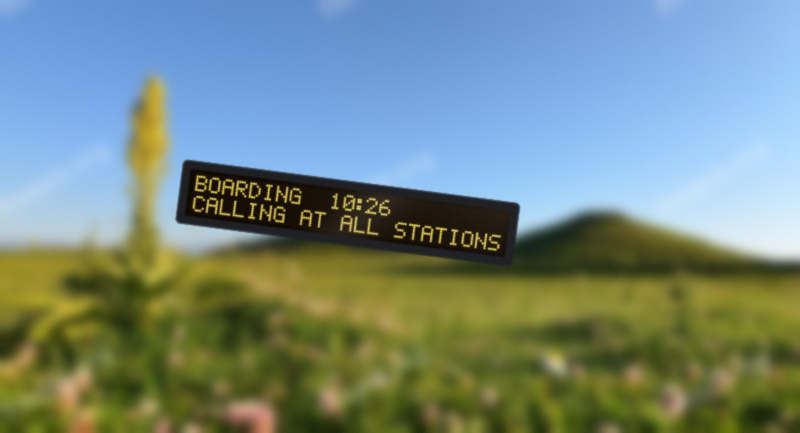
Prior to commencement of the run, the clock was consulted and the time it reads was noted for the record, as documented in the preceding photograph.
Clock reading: 10:26
